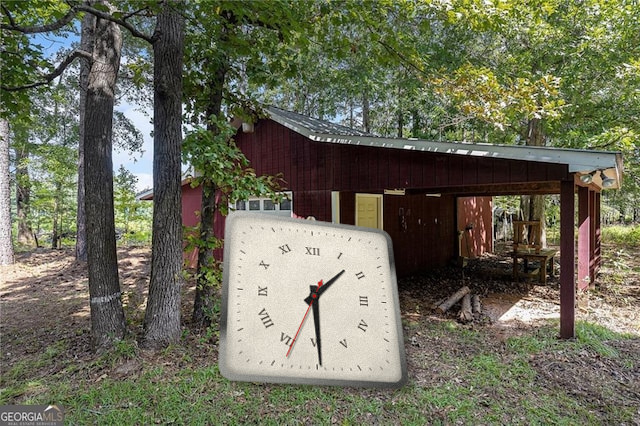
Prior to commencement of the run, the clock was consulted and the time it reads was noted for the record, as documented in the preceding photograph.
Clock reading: 1:29:34
